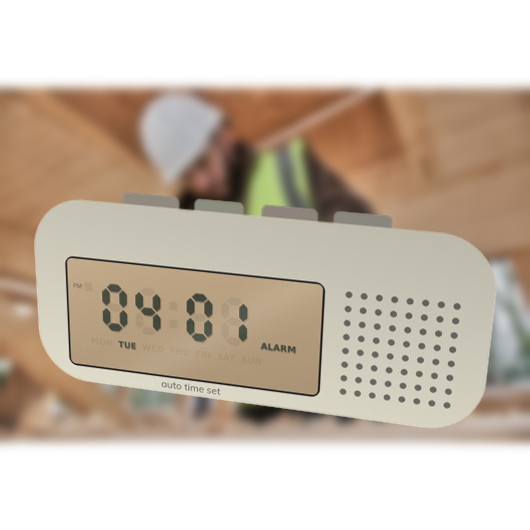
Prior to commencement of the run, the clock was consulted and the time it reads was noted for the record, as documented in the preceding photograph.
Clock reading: 4:01
